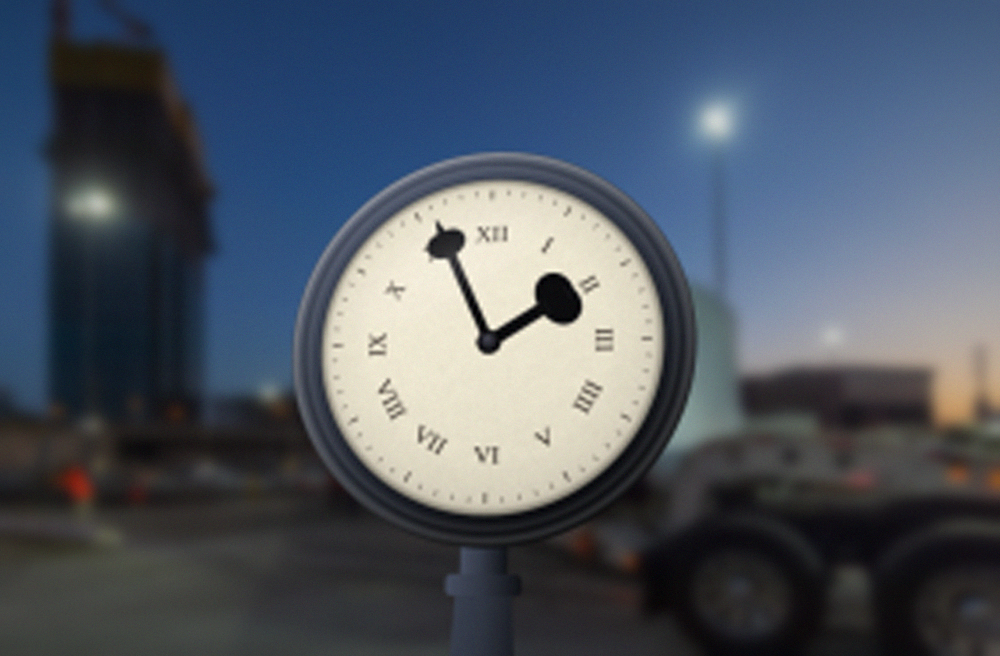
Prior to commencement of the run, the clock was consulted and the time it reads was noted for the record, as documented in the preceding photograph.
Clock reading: 1:56
